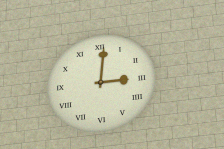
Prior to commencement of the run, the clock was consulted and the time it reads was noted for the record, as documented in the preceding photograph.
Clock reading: 3:01
